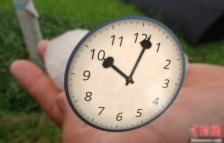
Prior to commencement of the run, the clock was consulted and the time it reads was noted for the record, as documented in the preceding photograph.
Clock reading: 10:02
